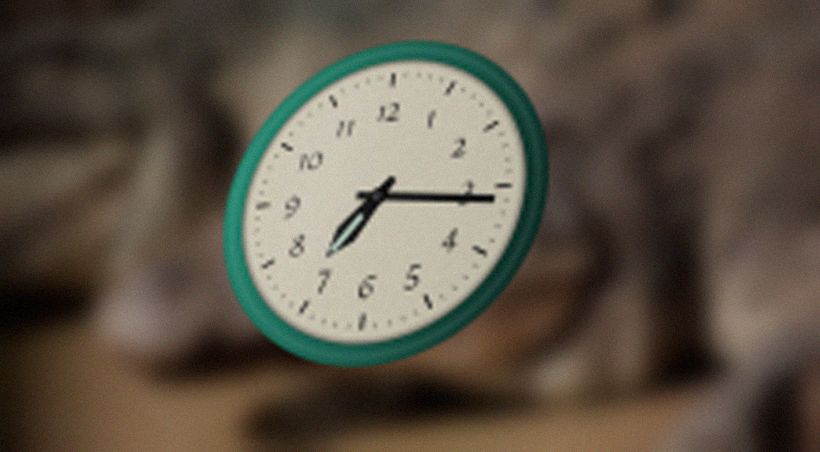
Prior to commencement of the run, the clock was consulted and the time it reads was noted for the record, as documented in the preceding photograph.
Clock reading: 7:16
